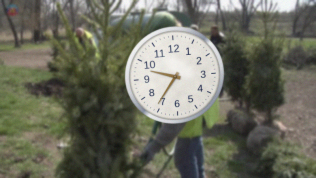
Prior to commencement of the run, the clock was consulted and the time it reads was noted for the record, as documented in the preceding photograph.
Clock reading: 9:36
